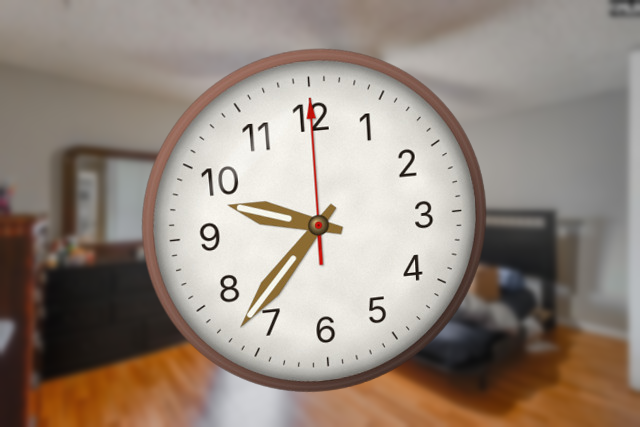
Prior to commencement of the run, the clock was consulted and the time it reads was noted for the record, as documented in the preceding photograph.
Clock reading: 9:37:00
